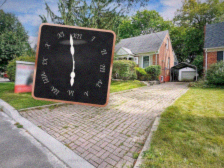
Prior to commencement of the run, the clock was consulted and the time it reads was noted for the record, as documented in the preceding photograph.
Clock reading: 5:58
